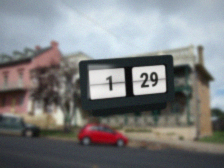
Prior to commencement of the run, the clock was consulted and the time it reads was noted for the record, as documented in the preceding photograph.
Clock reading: 1:29
